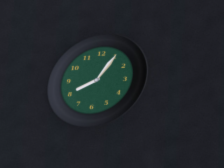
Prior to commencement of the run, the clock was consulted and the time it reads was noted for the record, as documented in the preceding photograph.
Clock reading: 8:05
